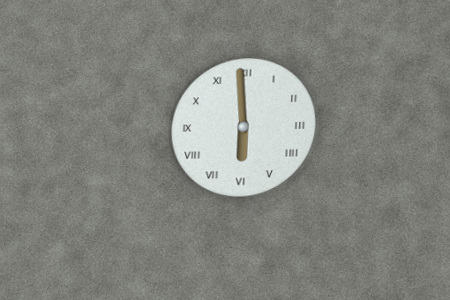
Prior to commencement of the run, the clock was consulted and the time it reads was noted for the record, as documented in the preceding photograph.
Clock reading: 5:59
